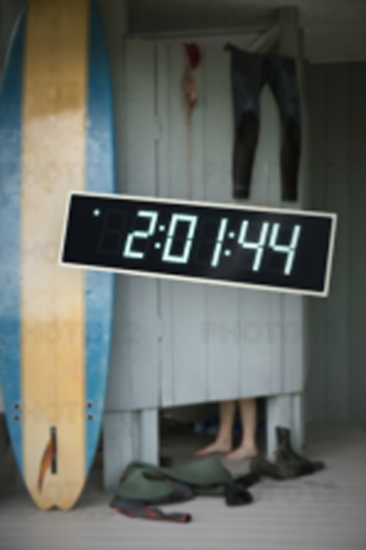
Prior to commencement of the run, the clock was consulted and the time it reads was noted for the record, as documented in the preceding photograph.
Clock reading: 2:01:44
